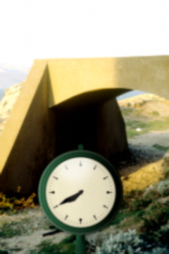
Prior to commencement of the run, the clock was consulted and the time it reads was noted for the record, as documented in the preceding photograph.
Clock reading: 7:40
